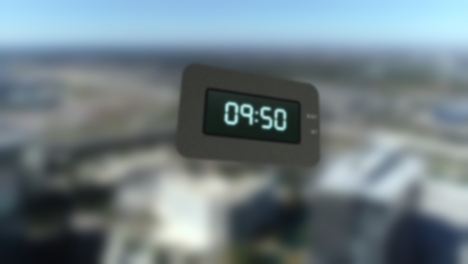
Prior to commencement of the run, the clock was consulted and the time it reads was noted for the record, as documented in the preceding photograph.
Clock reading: 9:50
